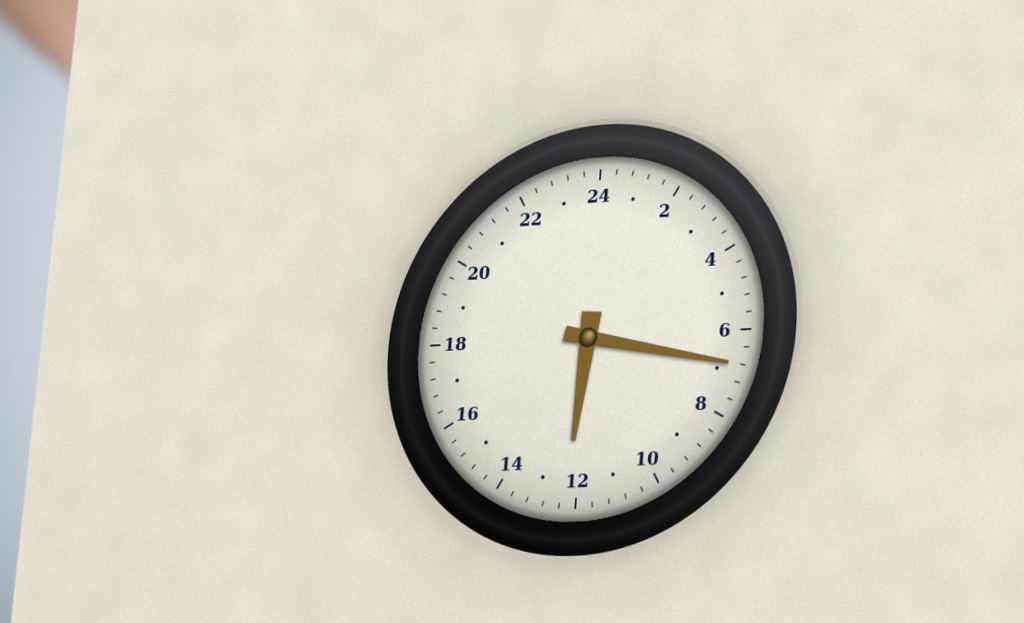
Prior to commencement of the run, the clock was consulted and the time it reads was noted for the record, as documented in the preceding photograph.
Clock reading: 12:17
